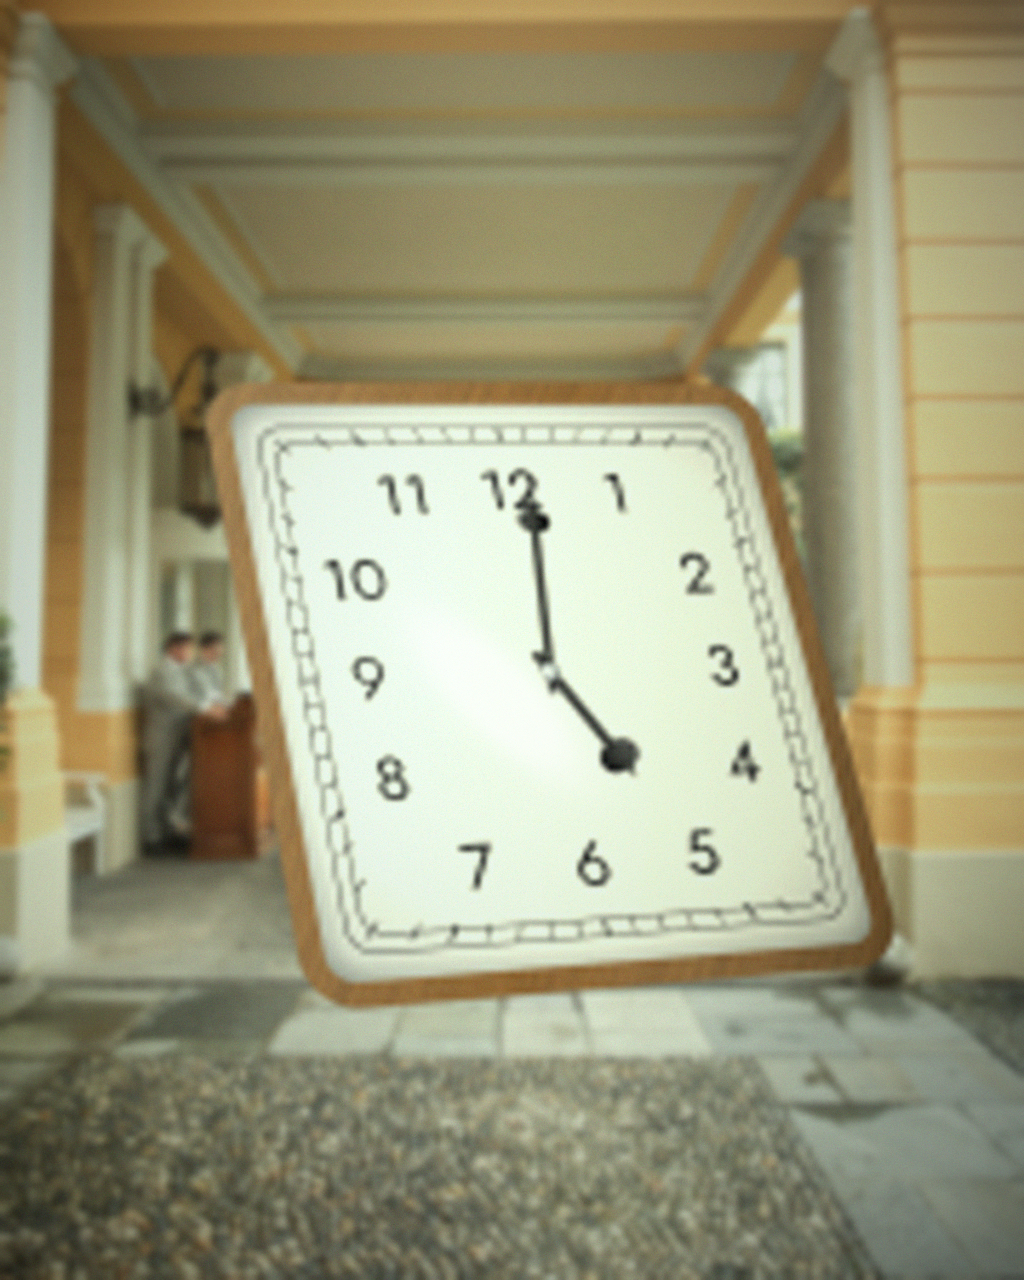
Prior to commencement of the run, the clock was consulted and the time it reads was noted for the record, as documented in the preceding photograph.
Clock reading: 5:01
